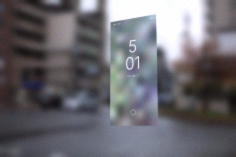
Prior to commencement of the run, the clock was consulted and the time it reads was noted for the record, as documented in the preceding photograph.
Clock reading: 5:01
